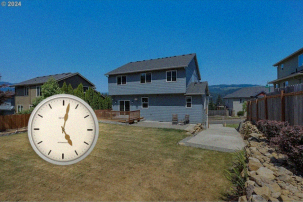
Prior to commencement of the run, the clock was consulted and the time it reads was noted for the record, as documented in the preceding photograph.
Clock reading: 5:02
